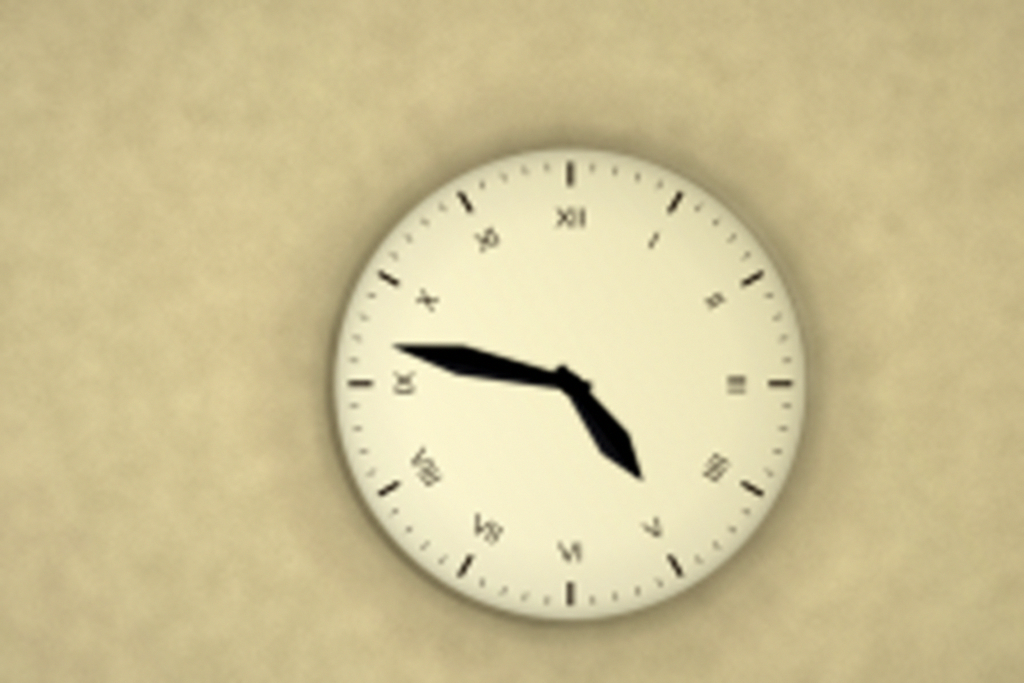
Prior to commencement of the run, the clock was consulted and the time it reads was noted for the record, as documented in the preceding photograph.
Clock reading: 4:47
